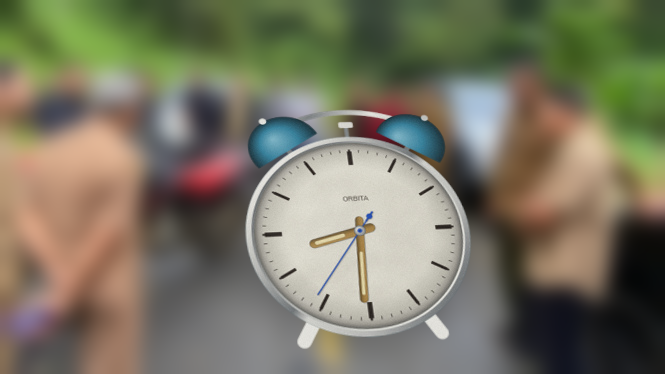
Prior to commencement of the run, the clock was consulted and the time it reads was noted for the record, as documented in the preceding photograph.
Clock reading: 8:30:36
